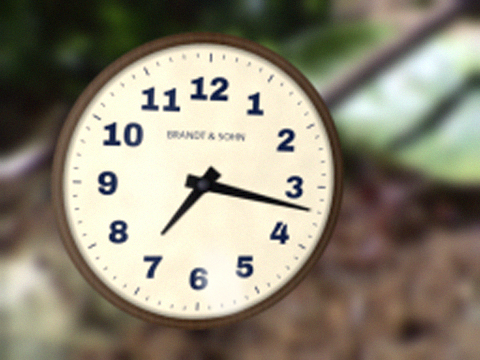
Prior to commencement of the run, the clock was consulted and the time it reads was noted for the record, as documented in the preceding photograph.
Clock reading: 7:17
